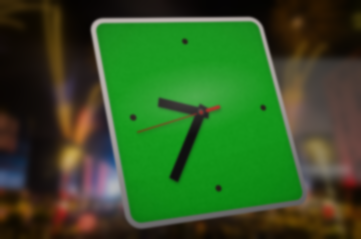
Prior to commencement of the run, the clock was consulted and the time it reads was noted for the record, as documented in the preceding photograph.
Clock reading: 9:35:43
